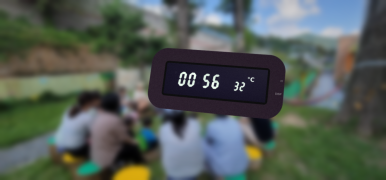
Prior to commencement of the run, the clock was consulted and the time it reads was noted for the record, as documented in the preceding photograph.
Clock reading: 0:56
